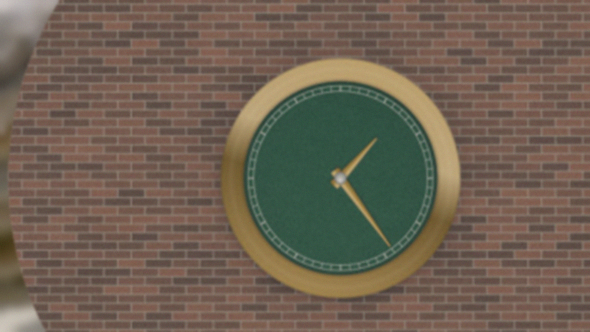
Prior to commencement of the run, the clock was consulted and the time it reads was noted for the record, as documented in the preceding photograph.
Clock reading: 1:24
